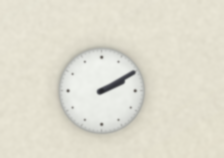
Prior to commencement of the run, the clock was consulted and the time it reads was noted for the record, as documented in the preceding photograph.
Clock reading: 2:10
